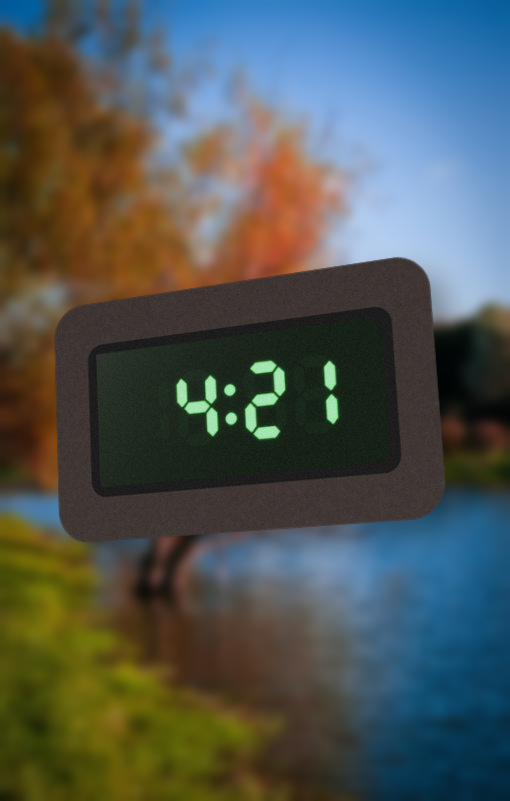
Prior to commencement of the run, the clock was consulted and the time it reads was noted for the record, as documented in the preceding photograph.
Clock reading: 4:21
